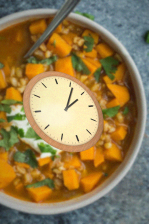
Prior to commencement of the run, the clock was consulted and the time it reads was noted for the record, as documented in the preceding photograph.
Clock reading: 2:06
